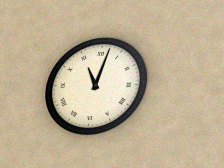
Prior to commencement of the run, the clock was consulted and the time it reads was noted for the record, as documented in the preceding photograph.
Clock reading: 11:02
